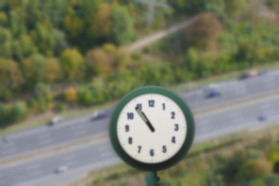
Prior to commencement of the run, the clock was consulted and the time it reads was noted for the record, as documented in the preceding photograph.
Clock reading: 10:54
